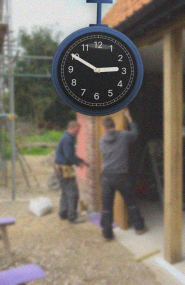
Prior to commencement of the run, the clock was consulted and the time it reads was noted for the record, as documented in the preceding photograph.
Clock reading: 2:50
